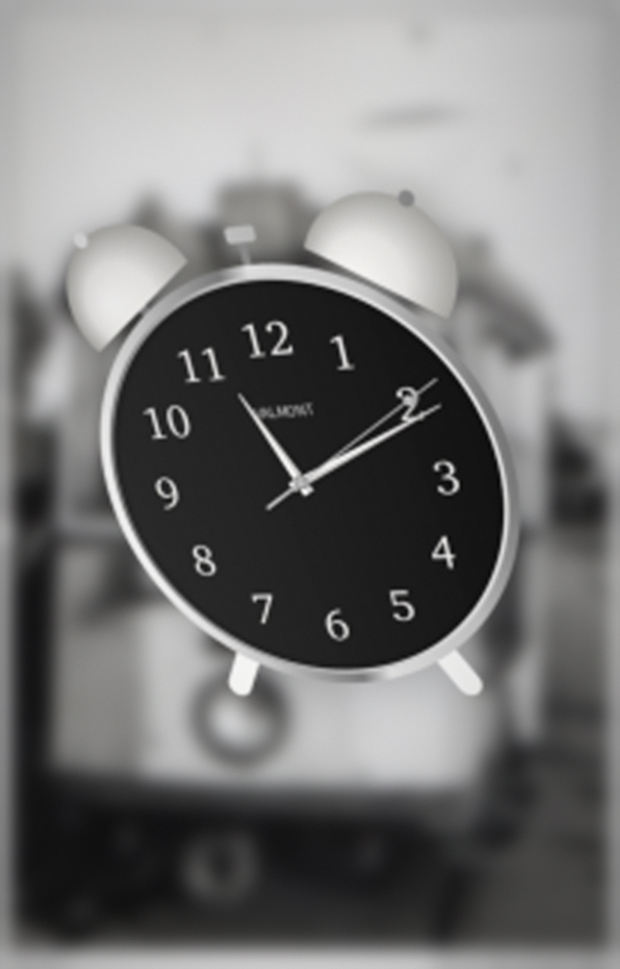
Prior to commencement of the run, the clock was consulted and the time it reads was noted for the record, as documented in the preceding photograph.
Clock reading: 11:11:10
